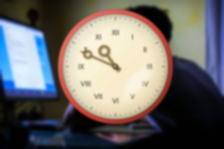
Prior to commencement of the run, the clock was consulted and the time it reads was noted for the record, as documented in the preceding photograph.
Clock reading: 10:49
